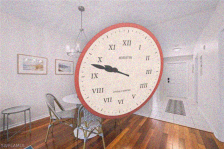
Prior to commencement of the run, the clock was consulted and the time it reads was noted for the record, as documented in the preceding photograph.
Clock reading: 9:48
